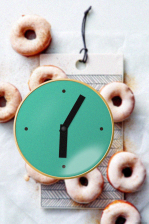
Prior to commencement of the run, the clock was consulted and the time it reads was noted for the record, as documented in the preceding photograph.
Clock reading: 6:05
